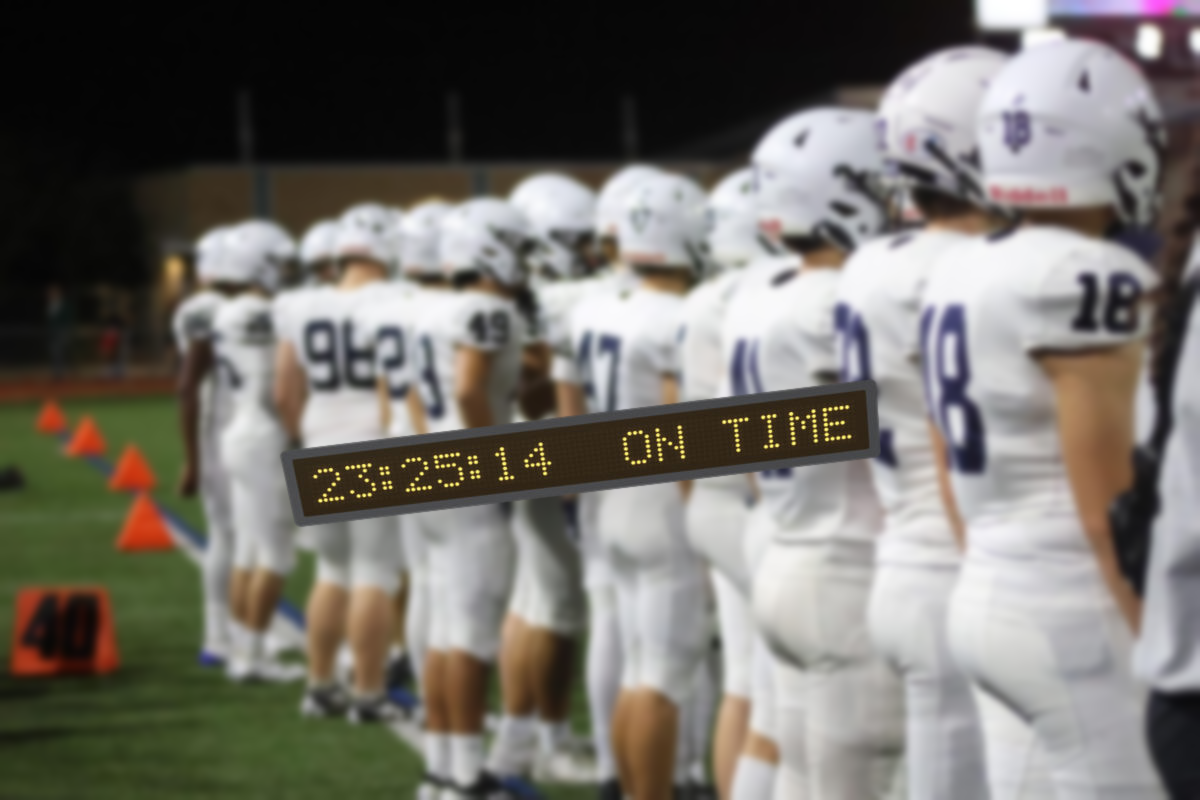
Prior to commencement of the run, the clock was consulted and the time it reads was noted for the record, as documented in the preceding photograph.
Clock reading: 23:25:14
